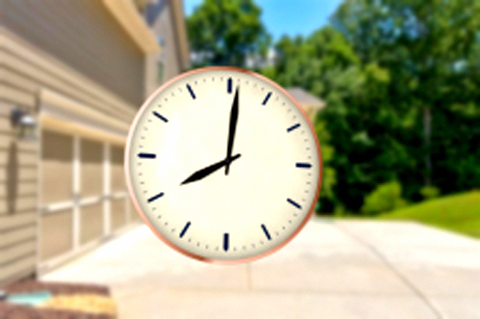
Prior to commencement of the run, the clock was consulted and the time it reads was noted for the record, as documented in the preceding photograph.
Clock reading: 8:01
